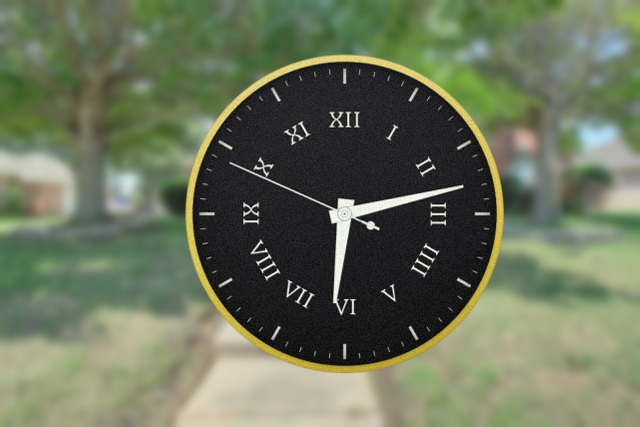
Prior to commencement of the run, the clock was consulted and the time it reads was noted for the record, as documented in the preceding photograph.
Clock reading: 6:12:49
